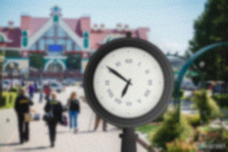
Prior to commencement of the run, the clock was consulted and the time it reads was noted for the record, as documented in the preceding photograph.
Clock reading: 6:51
